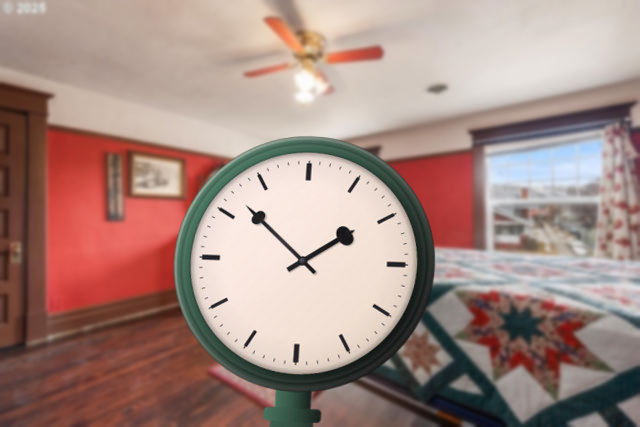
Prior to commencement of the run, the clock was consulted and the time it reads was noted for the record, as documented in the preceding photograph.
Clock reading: 1:52
